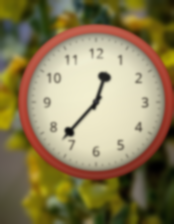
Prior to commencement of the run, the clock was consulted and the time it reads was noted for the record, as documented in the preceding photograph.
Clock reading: 12:37
